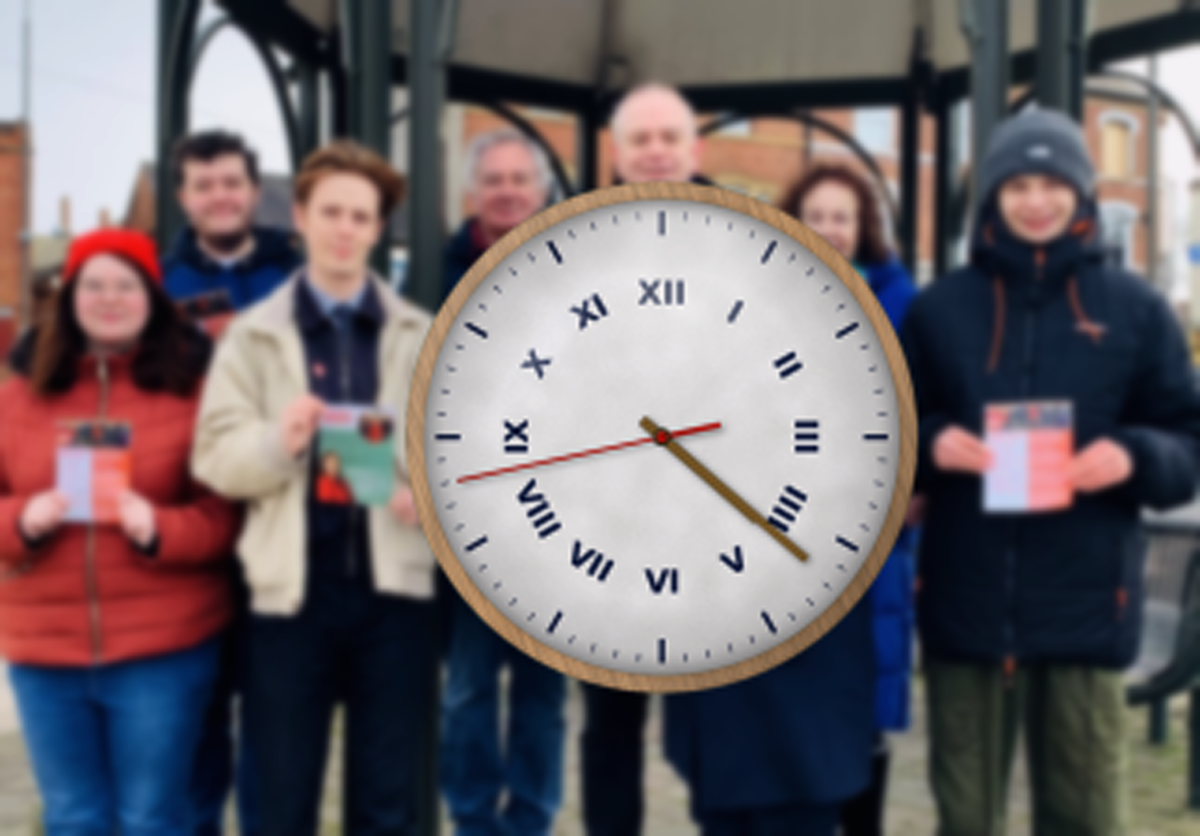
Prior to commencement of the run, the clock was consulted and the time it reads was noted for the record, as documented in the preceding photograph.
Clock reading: 4:21:43
